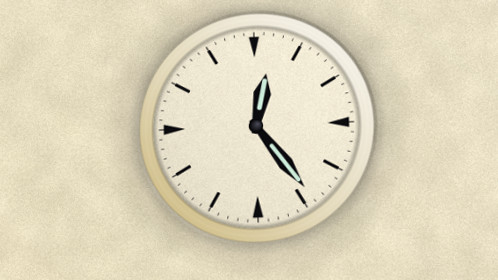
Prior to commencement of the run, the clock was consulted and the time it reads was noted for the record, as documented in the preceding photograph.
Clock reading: 12:24
